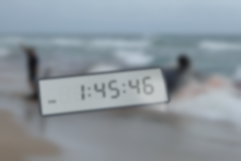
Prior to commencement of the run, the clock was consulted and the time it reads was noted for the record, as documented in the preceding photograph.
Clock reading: 1:45:46
